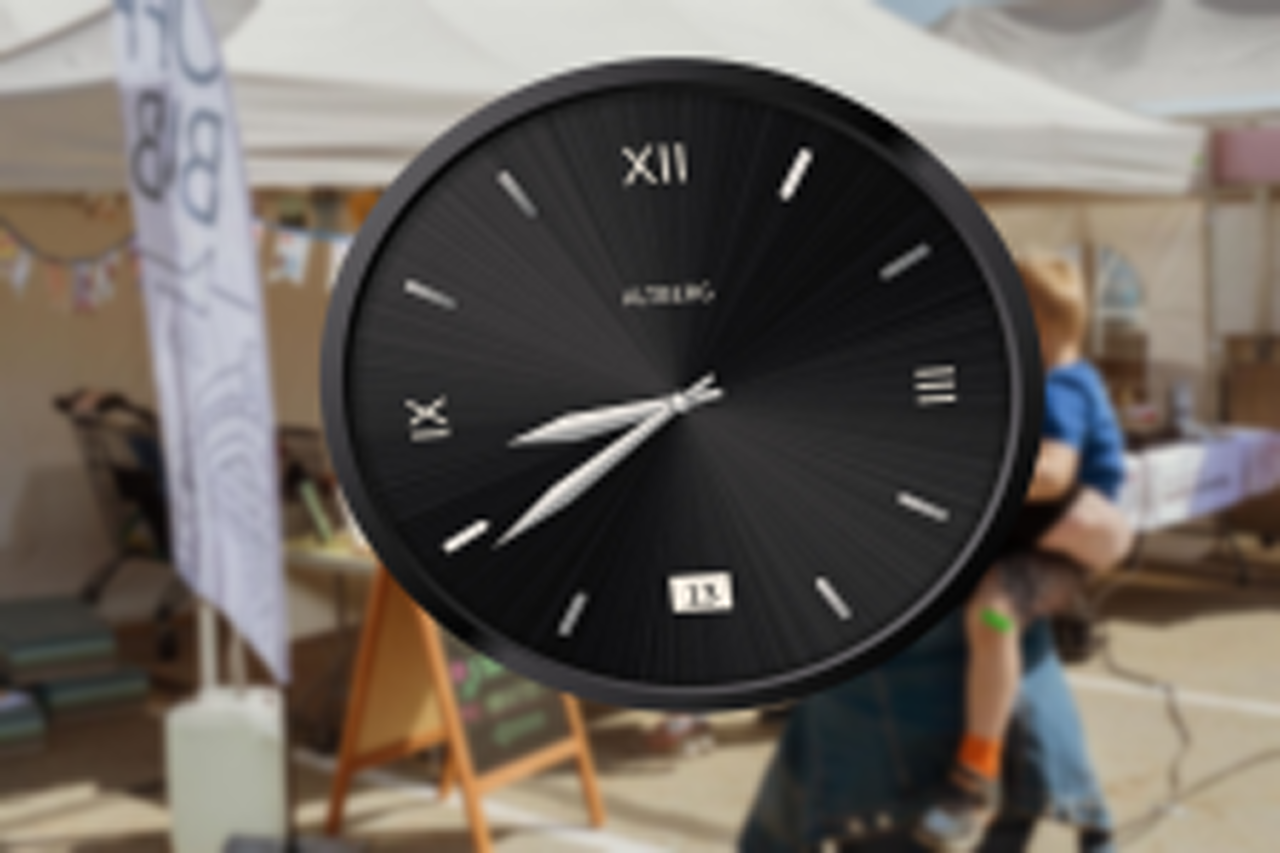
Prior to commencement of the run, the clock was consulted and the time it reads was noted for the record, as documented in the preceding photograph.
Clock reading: 8:39
